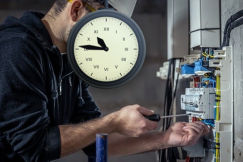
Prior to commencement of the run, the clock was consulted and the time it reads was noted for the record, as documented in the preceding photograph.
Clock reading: 10:46
